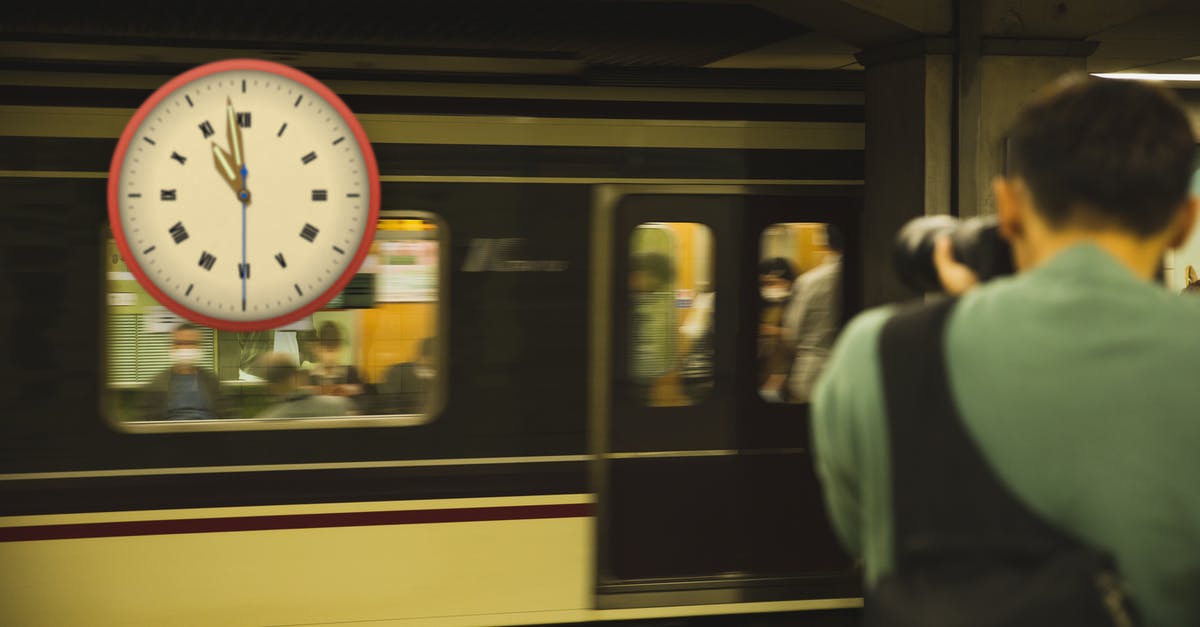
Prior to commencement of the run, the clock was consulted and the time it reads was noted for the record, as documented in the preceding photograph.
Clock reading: 10:58:30
